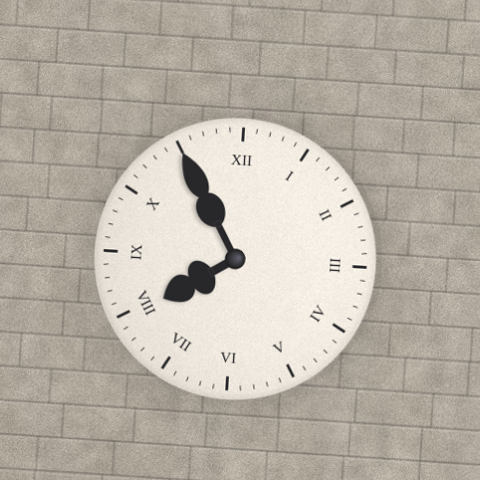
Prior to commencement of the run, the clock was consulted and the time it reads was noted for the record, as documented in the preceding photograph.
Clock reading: 7:55
